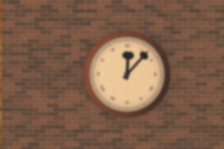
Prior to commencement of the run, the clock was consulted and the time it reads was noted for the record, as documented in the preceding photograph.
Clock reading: 12:07
